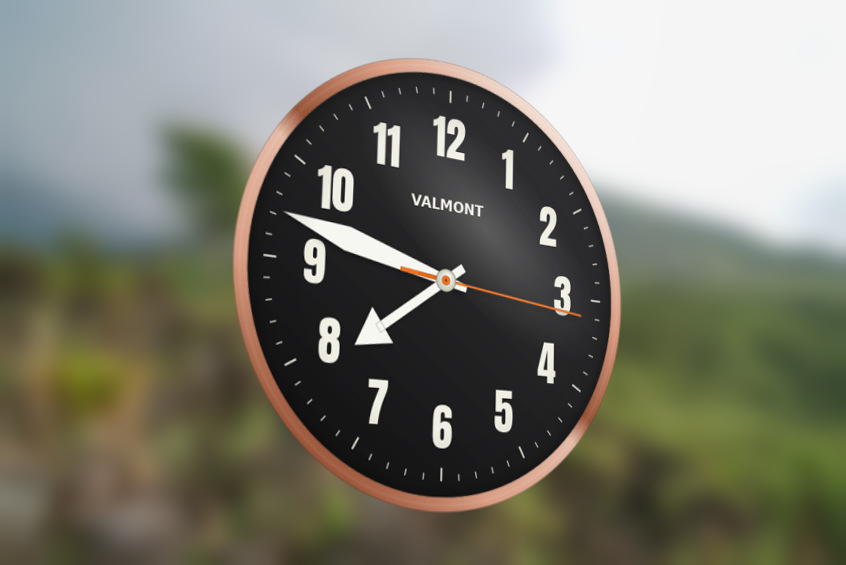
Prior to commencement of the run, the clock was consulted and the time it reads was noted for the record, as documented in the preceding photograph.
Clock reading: 7:47:16
